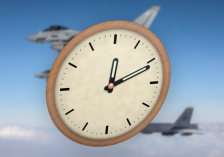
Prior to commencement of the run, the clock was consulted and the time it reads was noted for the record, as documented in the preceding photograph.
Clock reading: 12:11
